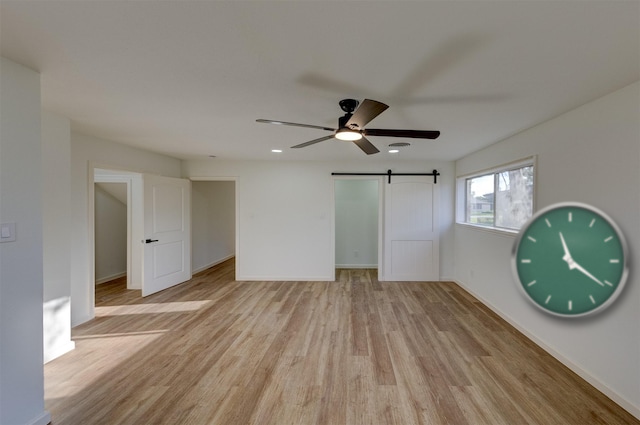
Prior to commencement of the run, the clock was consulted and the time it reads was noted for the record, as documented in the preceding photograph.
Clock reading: 11:21
